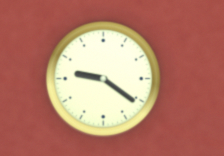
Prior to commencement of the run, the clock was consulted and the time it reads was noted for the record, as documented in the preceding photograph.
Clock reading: 9:21
